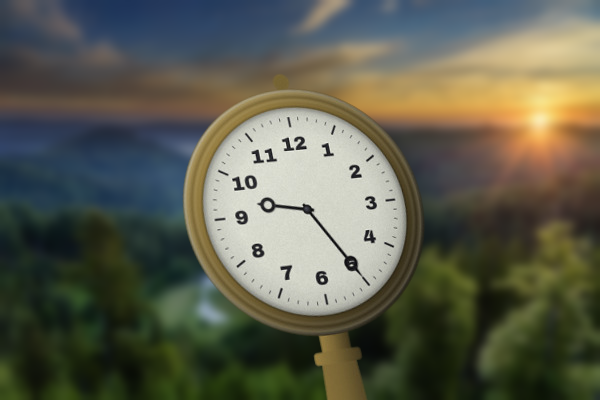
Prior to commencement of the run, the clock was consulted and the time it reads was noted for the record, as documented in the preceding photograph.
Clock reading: 9:25
